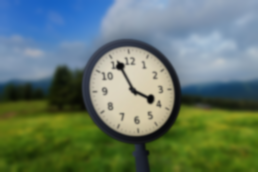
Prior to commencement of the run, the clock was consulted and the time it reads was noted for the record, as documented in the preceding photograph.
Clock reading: 3:56
